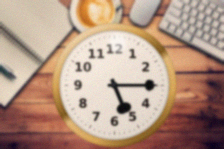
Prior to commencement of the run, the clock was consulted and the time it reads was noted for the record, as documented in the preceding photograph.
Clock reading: 5:15
